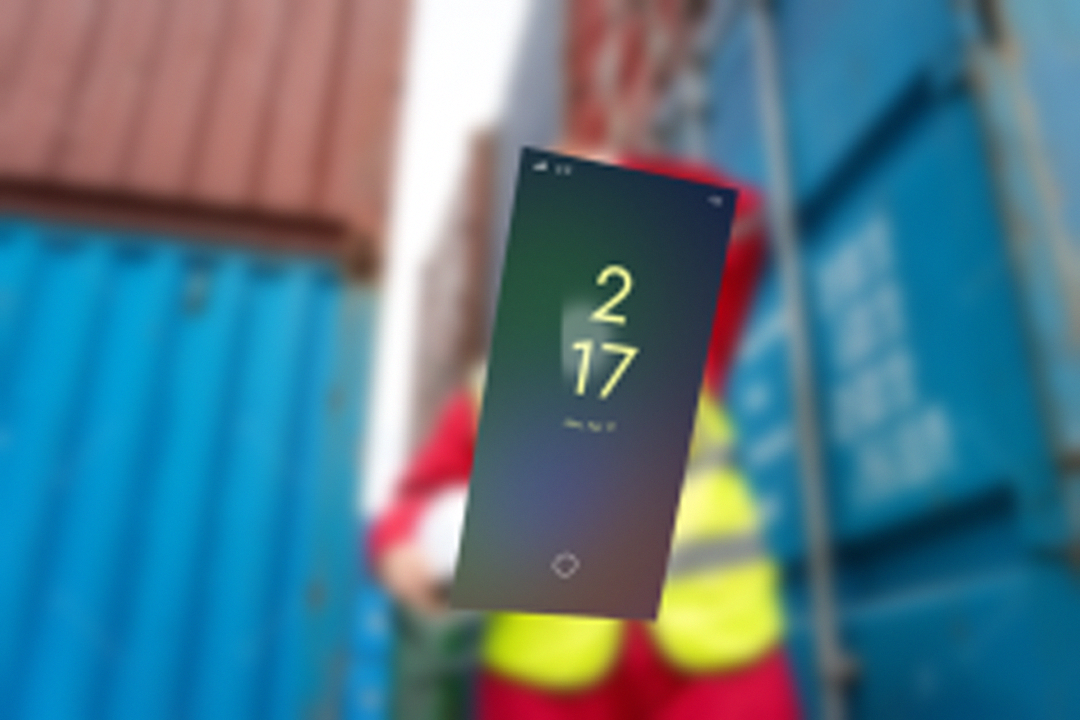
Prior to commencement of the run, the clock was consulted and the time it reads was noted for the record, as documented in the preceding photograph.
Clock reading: 2:17
